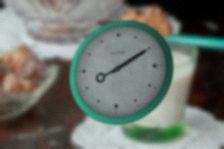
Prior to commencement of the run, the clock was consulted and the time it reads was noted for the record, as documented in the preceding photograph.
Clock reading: 8:10
